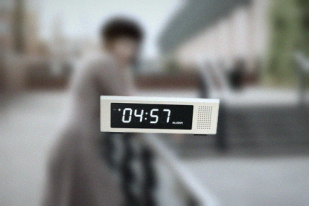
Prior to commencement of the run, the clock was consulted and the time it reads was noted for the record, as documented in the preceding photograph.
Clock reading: 4:57
